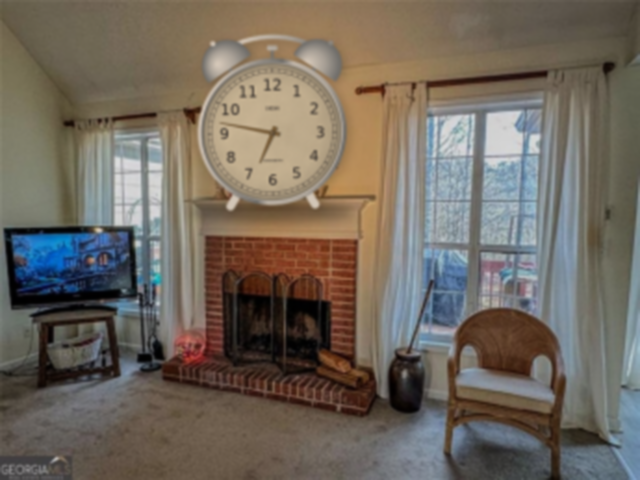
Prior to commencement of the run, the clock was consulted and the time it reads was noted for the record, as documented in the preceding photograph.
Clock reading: 6:47
